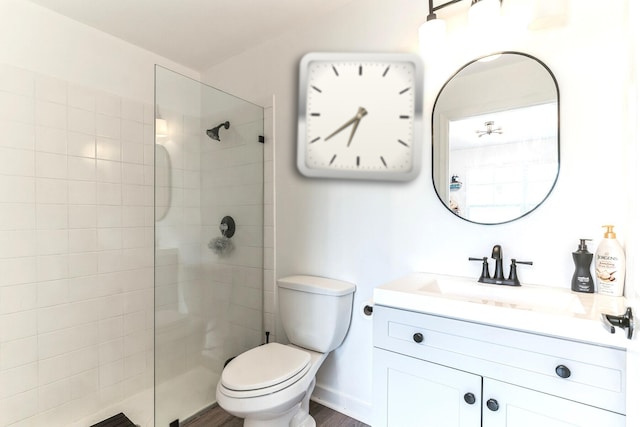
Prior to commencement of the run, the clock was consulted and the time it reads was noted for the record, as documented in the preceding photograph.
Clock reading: 6:39
